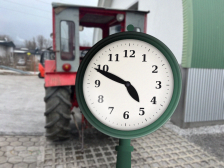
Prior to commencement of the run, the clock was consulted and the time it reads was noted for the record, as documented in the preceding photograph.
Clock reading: 4:49
